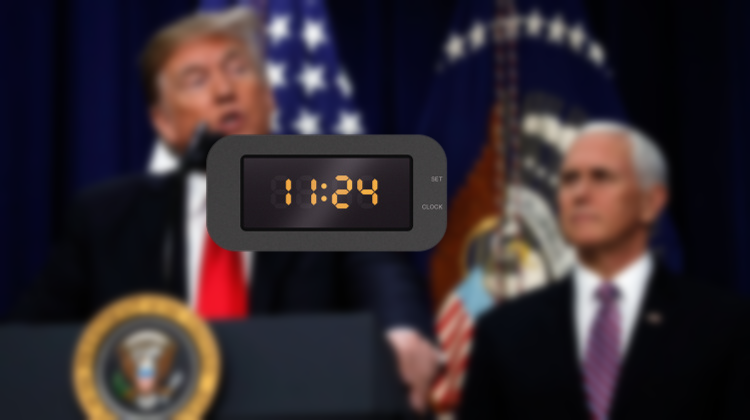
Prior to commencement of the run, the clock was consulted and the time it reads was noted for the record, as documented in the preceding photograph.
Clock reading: 11:24
